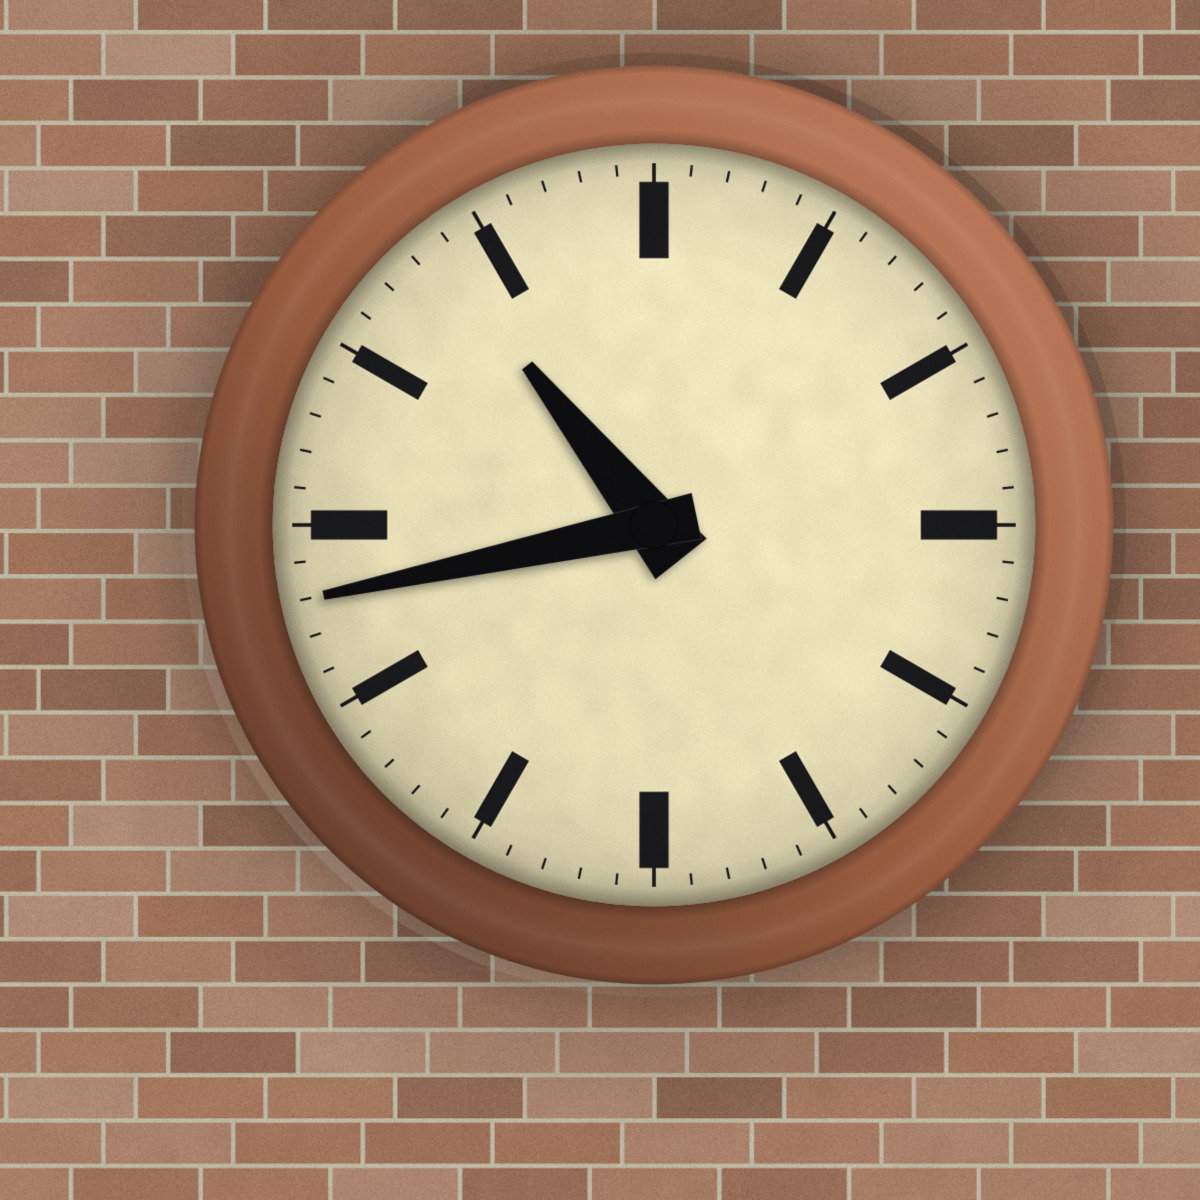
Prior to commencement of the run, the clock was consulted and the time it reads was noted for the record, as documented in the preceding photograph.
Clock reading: 10:43
